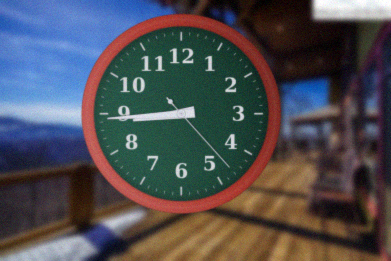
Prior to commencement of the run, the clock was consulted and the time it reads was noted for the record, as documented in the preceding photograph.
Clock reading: 8:44:23
